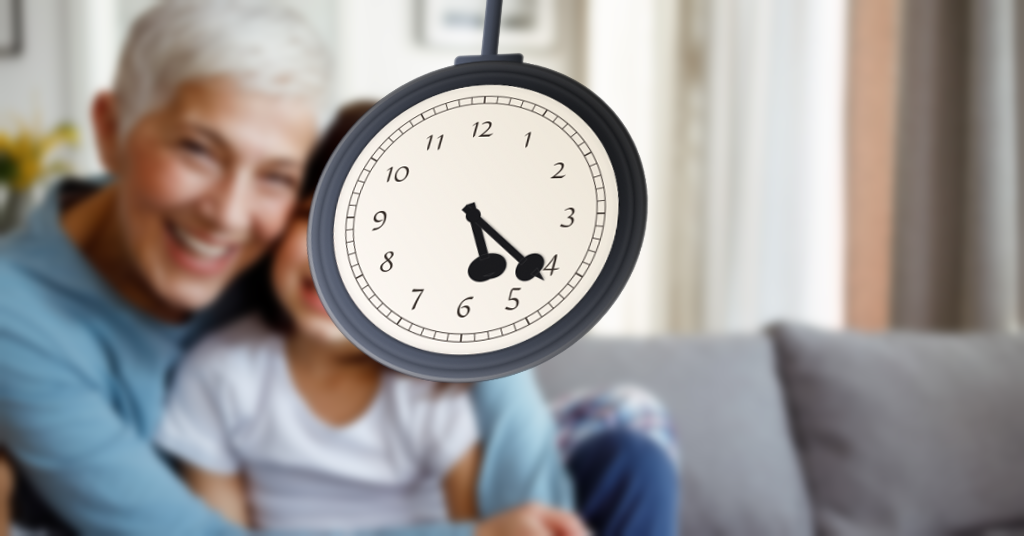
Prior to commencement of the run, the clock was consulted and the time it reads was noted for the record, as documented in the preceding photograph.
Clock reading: 5:22
